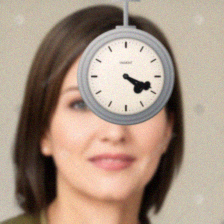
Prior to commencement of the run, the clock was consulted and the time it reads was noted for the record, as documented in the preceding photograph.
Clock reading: 4:19
